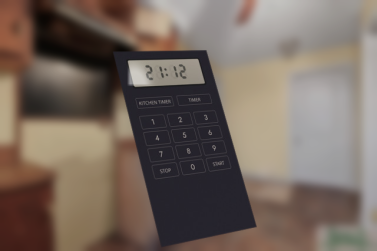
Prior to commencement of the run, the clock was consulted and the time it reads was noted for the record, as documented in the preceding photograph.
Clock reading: 21:12
